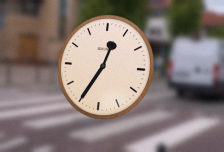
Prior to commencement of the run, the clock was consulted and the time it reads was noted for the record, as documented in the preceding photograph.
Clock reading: 12:35
